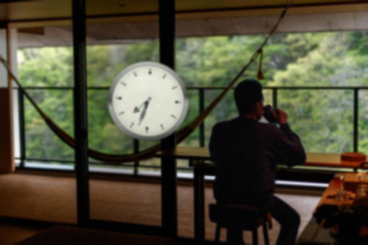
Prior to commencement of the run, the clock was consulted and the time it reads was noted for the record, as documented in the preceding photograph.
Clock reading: 7:33
